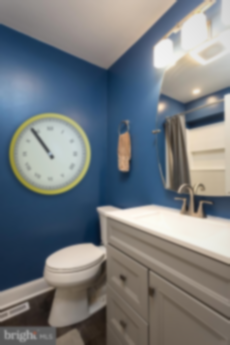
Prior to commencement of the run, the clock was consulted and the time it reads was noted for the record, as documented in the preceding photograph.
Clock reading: 10:54
